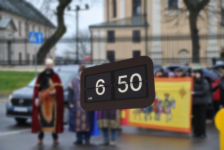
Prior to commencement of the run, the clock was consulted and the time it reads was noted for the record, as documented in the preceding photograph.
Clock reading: 6:50
